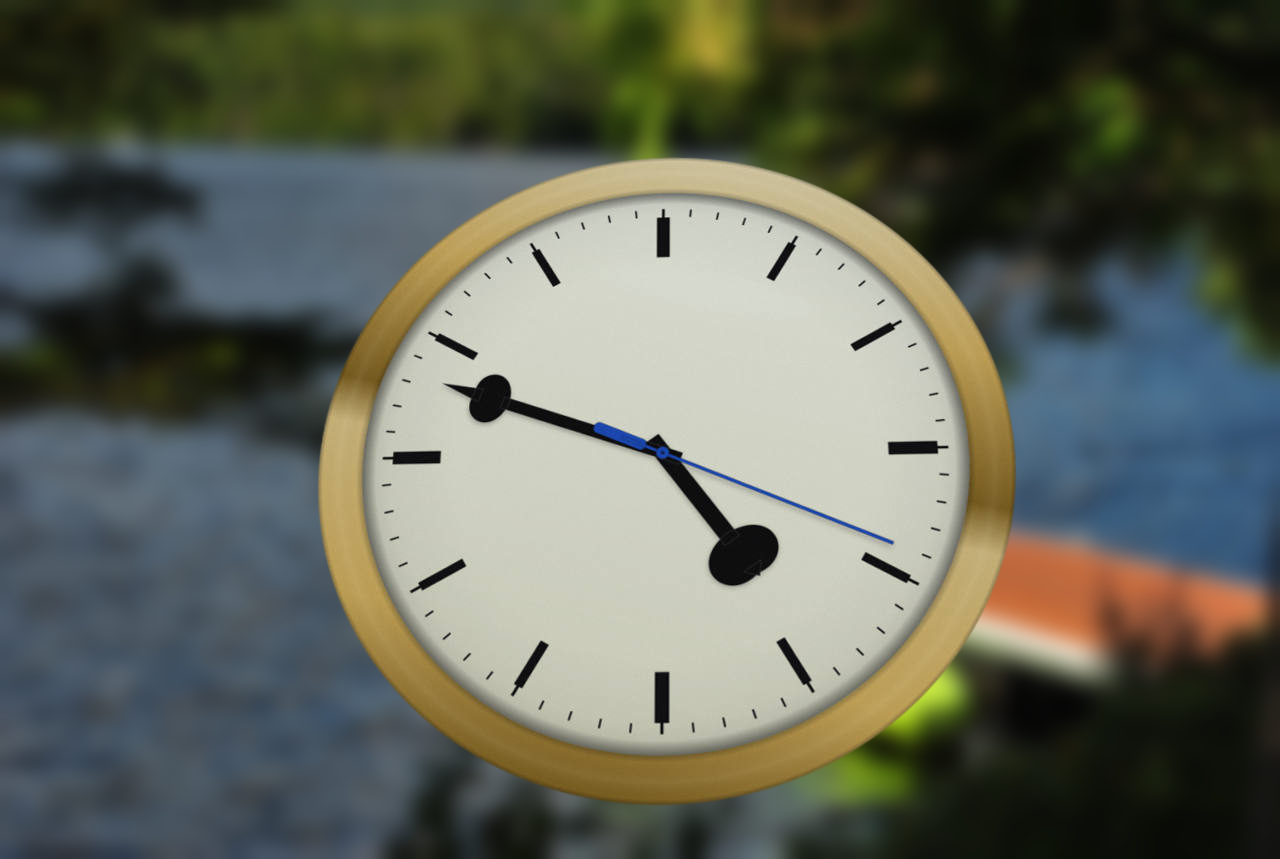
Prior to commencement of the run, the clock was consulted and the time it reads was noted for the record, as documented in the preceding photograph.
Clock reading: 4:48:19
